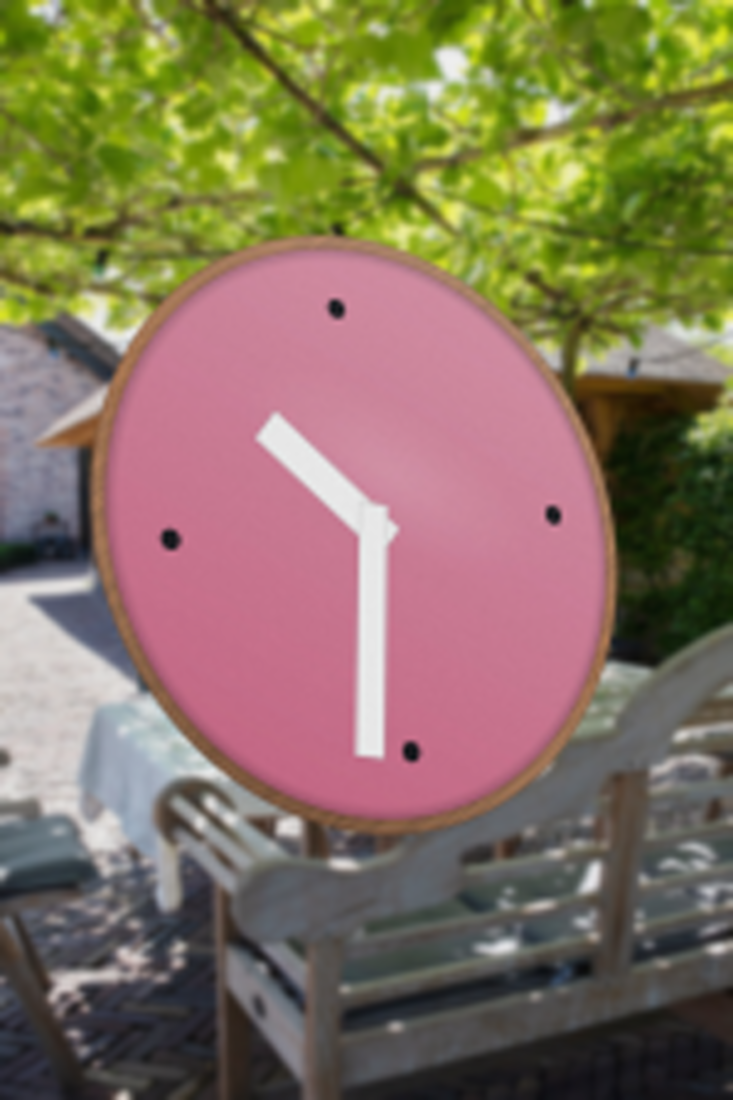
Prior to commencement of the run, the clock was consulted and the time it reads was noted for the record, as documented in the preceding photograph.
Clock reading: 10:32
